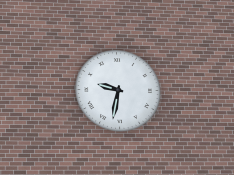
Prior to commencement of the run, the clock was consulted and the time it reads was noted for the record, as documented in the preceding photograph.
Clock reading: 9:32
